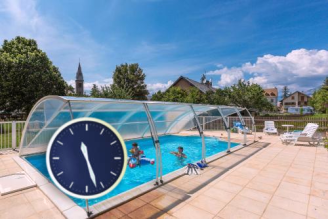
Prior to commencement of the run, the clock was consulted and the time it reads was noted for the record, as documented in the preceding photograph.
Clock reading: 11:27
